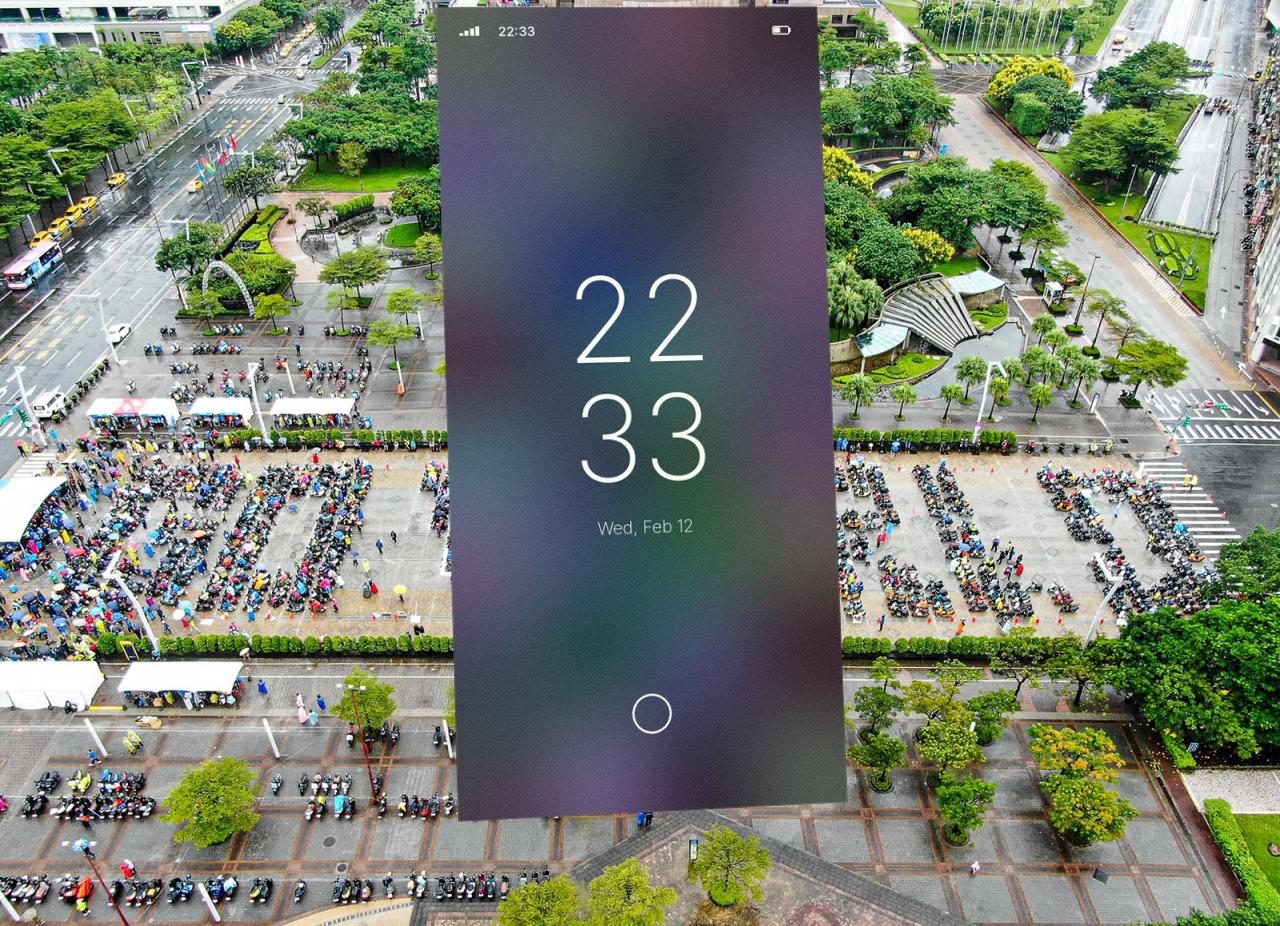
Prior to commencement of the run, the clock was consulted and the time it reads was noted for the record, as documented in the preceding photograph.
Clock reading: 22:33
